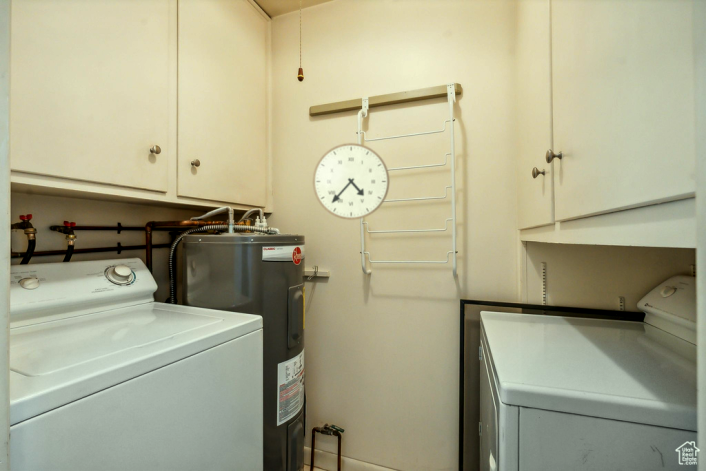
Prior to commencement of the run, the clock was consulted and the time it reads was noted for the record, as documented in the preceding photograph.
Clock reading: 4:37
